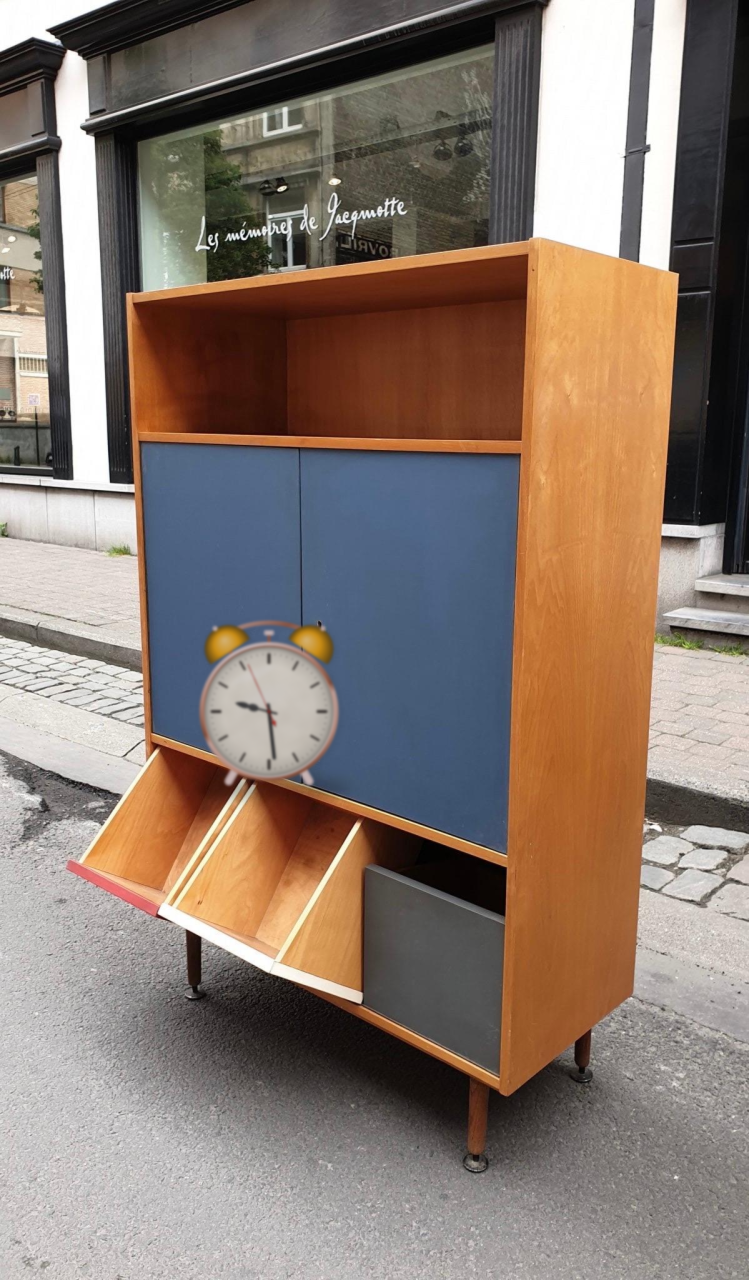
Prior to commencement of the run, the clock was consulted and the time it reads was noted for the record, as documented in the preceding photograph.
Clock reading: 9:28:56
